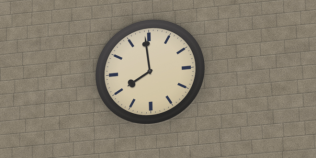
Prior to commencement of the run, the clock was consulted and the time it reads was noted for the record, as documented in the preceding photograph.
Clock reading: 7:59
